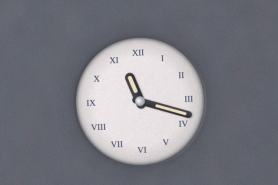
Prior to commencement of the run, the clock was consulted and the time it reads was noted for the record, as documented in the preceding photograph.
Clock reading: 11:18
